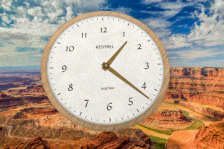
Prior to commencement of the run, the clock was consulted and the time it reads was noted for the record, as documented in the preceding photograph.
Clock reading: 1:22
